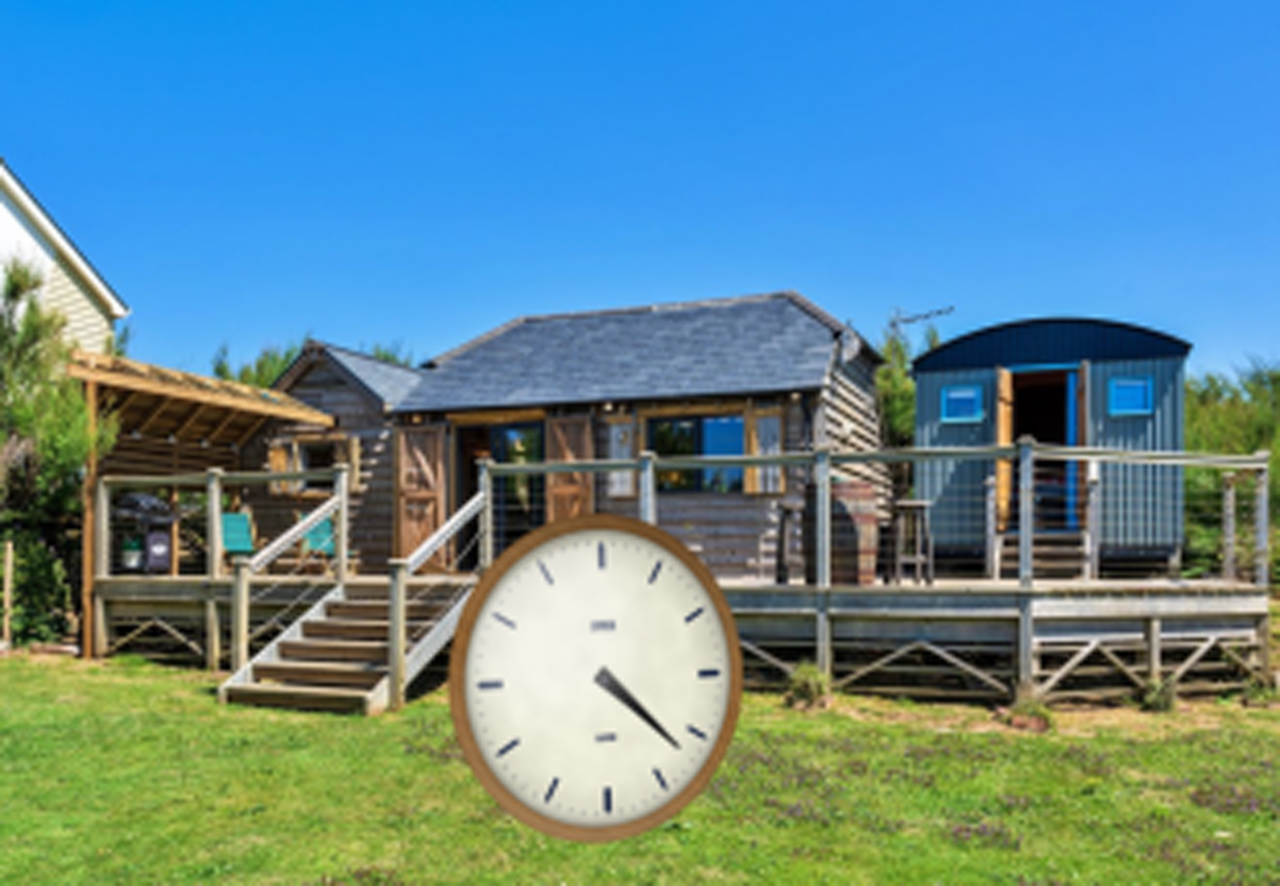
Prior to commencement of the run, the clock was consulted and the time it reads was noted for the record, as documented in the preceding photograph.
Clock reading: 4:22
